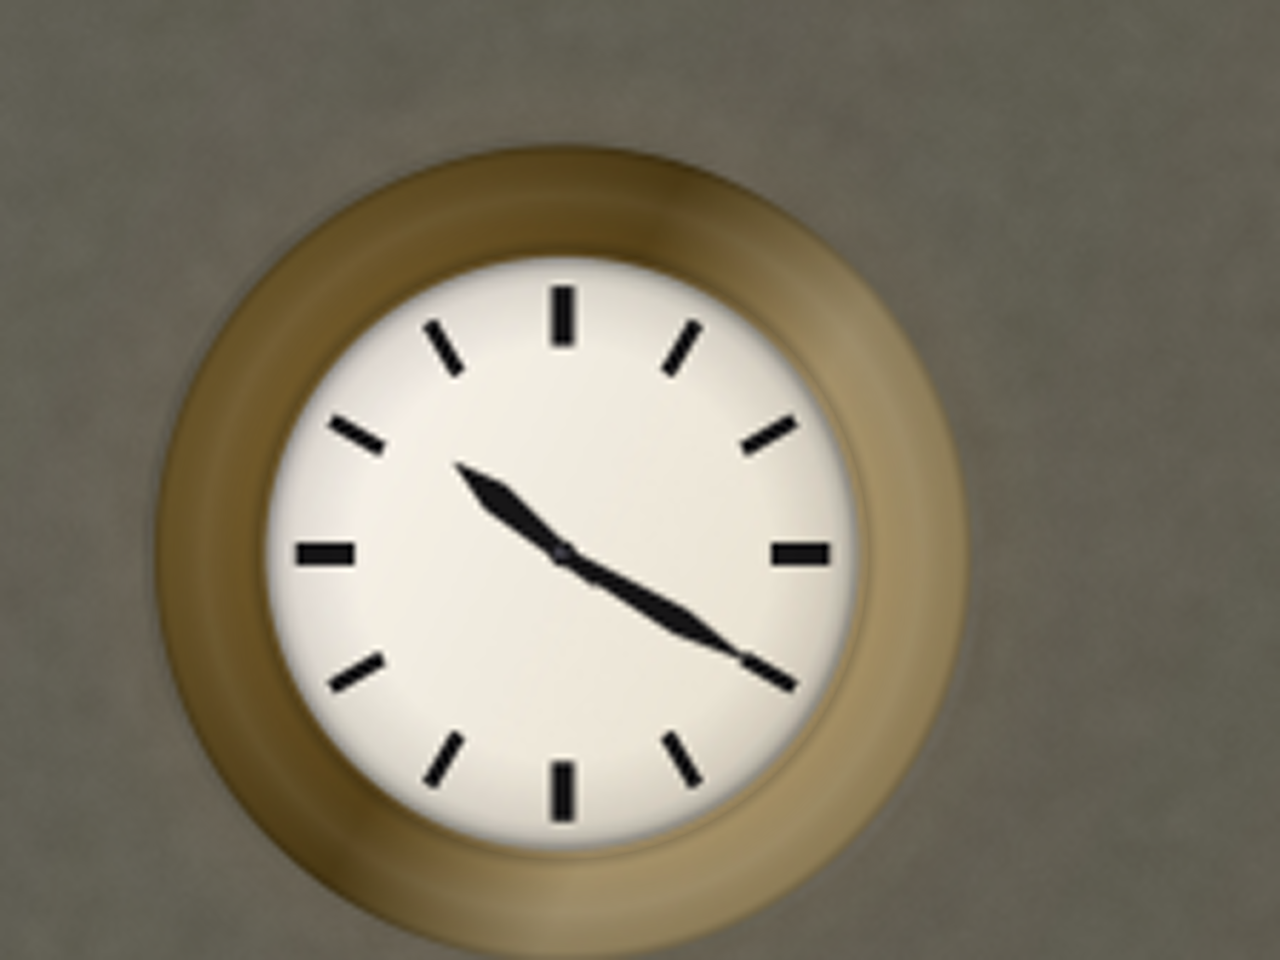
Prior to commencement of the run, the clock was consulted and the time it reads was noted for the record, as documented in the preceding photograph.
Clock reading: 10:20
